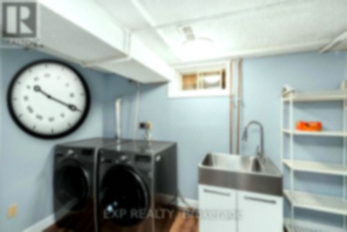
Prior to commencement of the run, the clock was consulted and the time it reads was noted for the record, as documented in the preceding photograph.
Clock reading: 10:20
